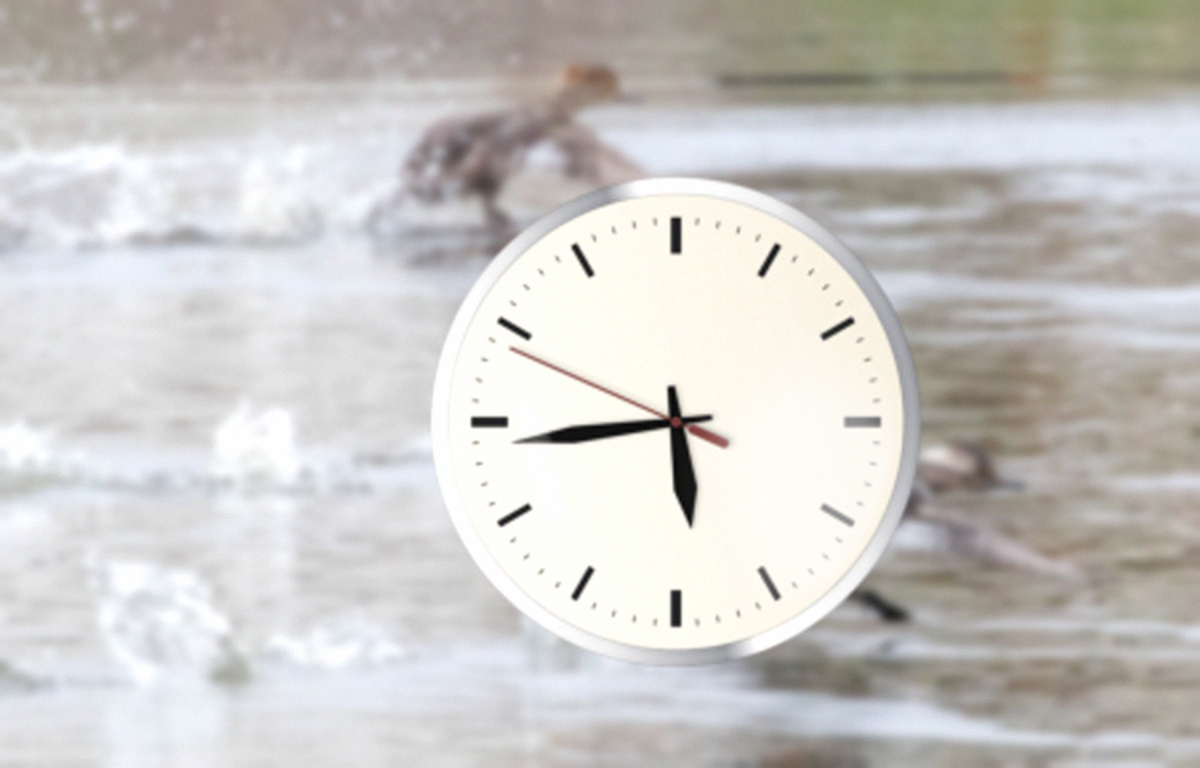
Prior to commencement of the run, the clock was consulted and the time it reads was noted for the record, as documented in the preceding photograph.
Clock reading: 5:43:49
